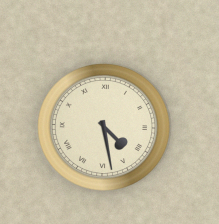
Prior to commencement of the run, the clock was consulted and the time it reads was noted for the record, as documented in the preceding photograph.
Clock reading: 4:28
